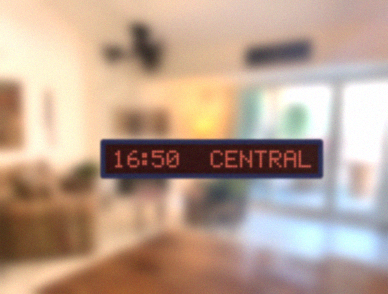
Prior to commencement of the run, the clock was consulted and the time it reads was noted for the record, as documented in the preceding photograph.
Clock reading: 16:50
